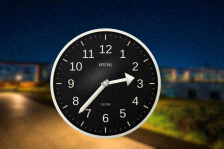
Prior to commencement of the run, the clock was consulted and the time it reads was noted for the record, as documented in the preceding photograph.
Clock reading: 2:37
